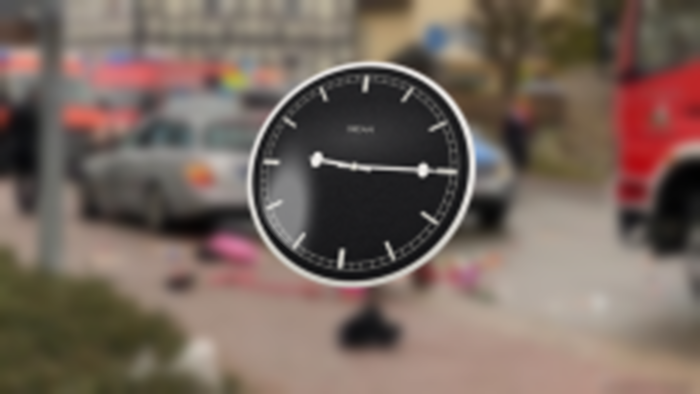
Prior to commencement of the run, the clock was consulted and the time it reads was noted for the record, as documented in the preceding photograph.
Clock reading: 9:15
